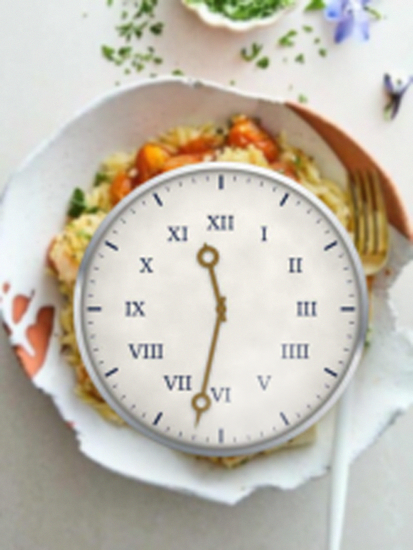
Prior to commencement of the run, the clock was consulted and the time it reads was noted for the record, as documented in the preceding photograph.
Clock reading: 11:32
